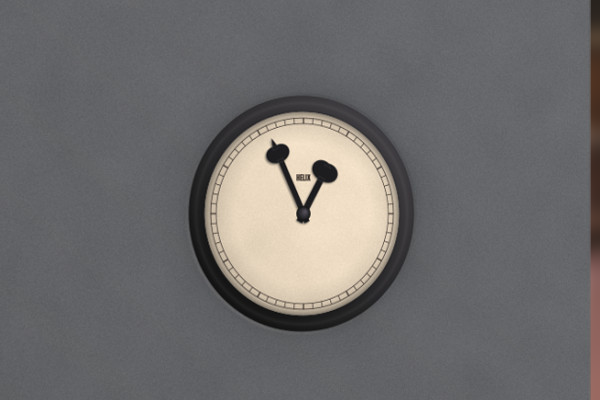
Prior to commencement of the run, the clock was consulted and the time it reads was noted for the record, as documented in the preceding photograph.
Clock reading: 12:56
